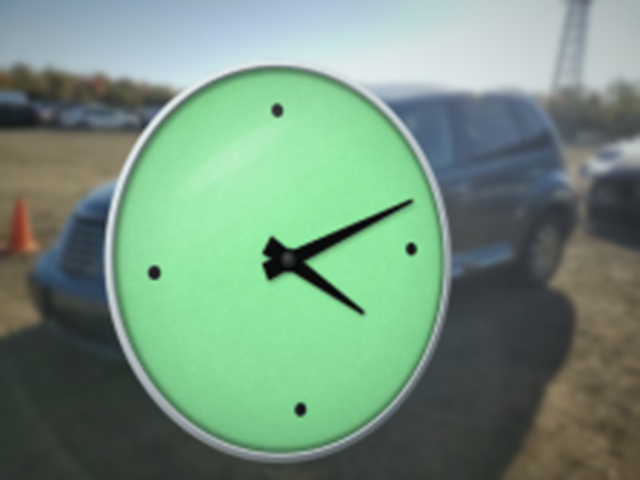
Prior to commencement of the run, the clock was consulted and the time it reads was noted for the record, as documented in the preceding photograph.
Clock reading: 4:12
